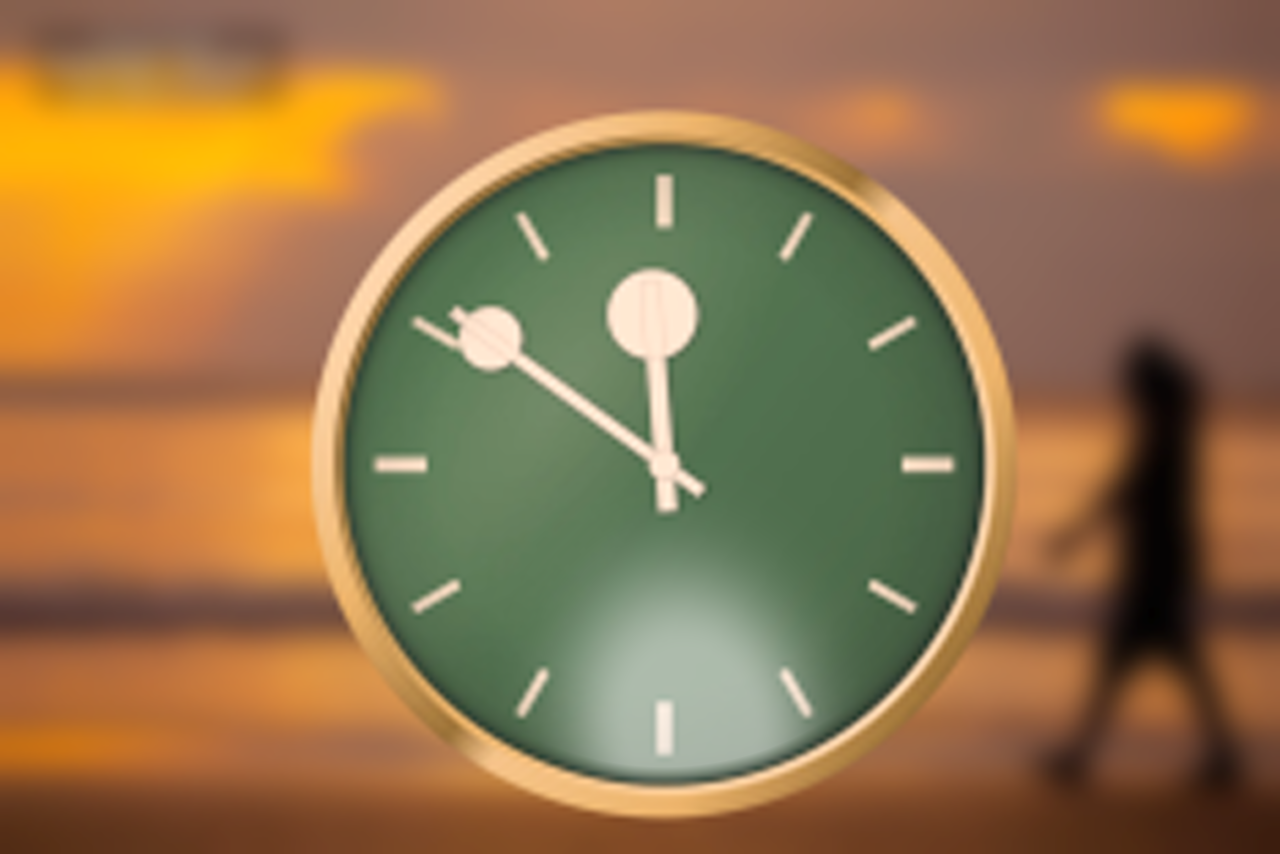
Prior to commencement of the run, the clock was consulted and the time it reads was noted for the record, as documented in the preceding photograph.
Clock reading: 11:51
